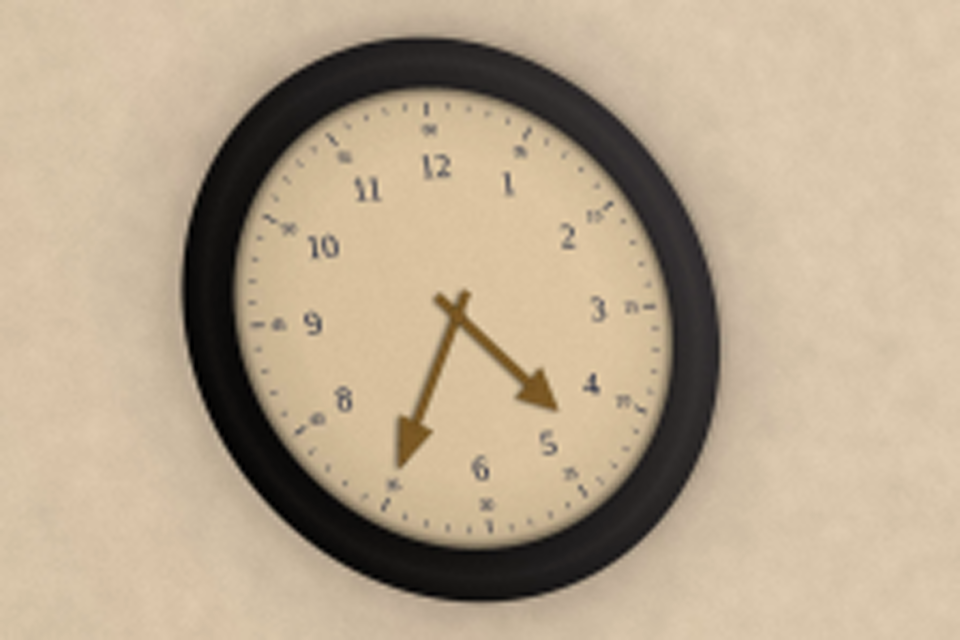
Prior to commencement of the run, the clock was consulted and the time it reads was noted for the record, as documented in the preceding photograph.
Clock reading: 4:35
